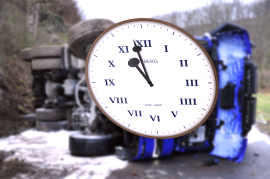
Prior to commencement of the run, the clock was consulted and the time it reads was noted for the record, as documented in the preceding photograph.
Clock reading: 10:58
